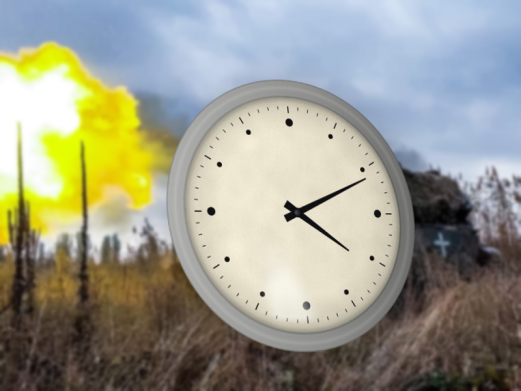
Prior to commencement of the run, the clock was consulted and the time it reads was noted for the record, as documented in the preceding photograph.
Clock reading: 4:11
